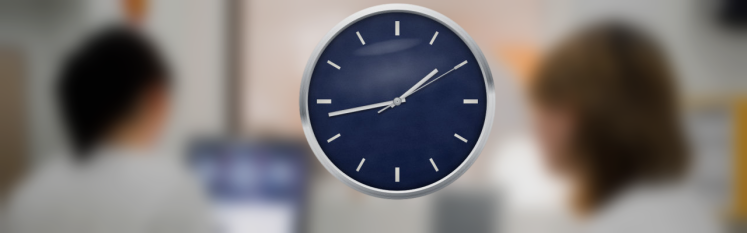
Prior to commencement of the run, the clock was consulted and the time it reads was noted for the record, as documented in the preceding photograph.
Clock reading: 1:43:10
